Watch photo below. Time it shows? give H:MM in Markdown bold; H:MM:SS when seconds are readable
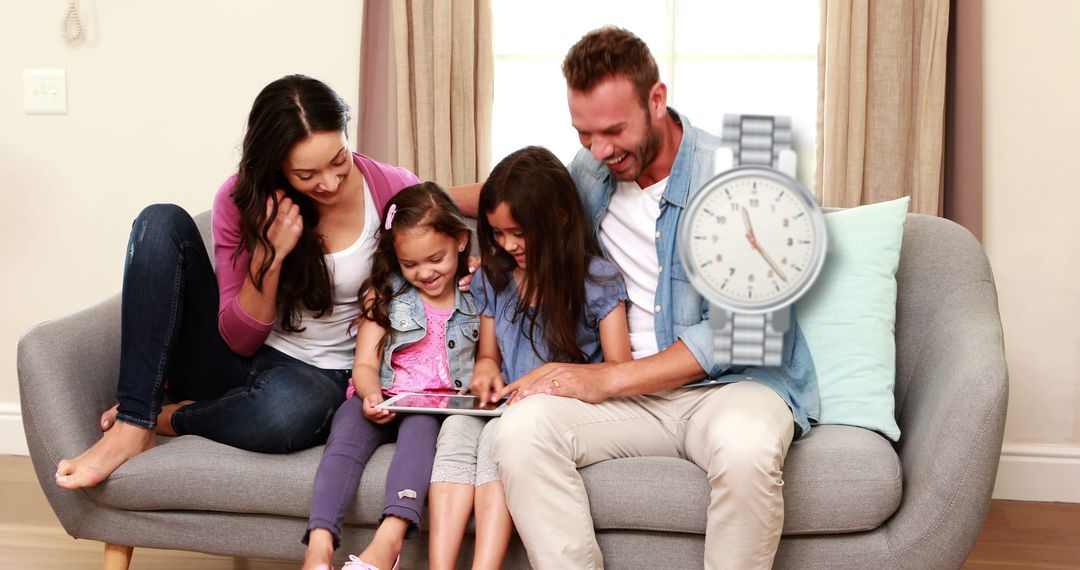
**11:23**
